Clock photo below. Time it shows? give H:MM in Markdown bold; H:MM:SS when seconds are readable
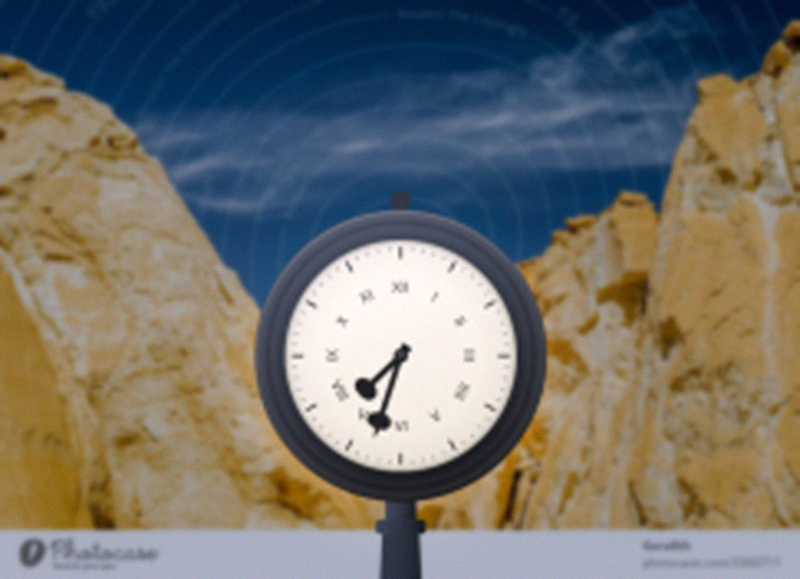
**7:33**
